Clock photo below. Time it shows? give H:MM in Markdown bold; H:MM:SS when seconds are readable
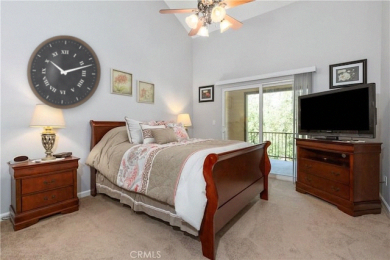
**10:12**
